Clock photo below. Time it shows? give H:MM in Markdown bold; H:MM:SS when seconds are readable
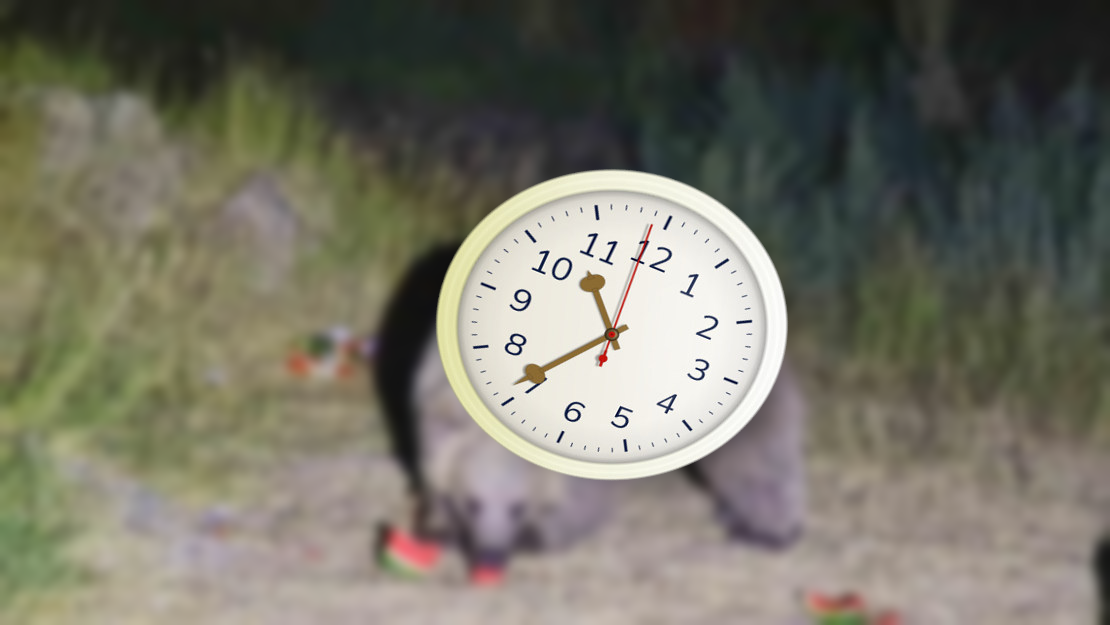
**10:35:59**
